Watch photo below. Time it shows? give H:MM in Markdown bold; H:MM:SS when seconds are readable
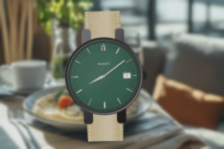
**8:09**
